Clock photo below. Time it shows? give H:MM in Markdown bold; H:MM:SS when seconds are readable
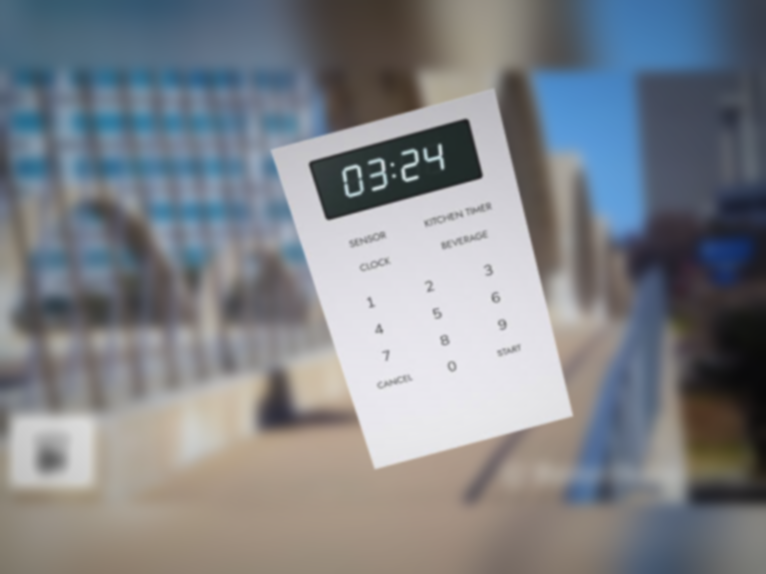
**3:24**
